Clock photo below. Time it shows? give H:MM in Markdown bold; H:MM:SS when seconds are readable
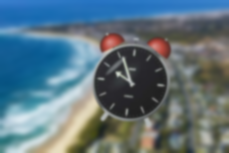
**9:56**
